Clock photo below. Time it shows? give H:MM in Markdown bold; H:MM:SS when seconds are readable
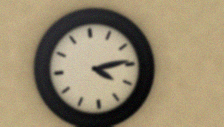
**4:14**
